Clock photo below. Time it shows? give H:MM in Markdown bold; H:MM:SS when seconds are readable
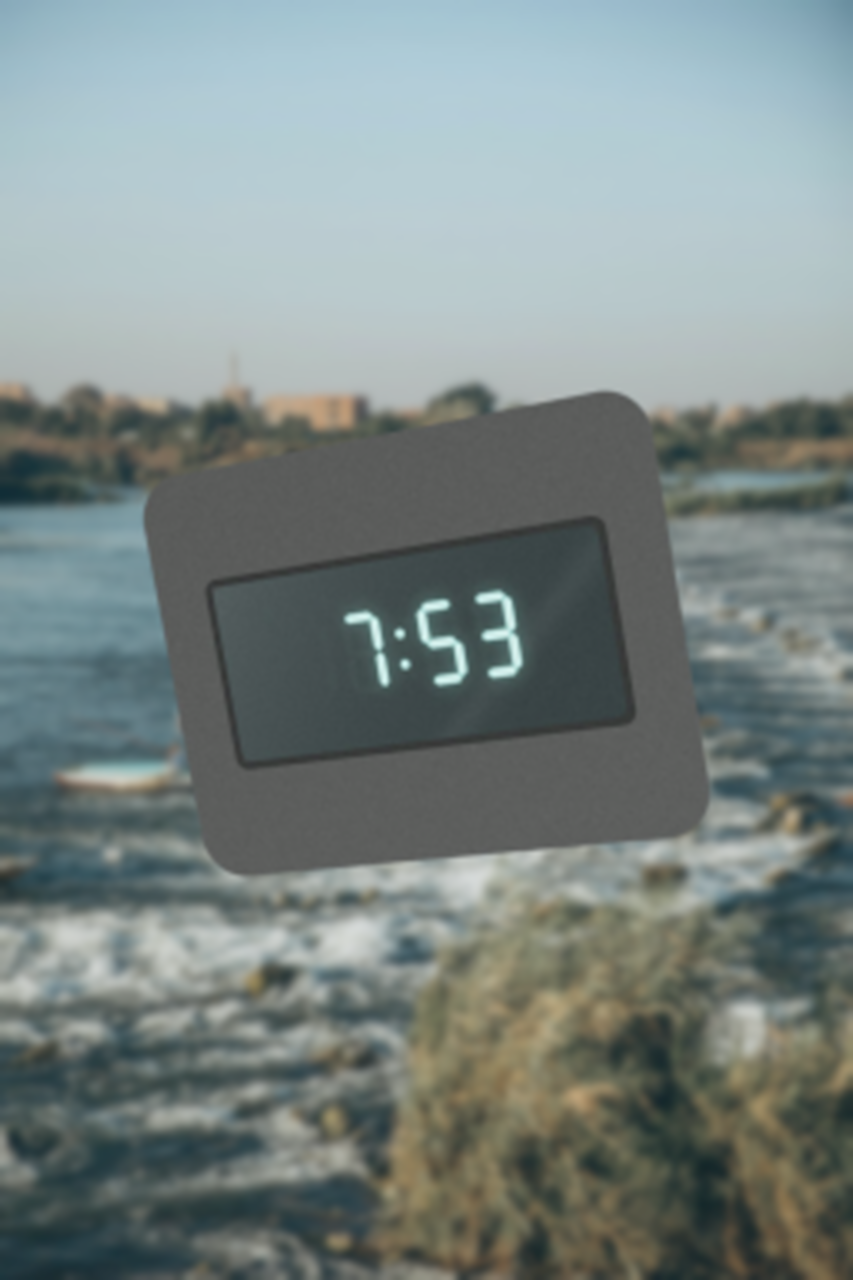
**7:53**
